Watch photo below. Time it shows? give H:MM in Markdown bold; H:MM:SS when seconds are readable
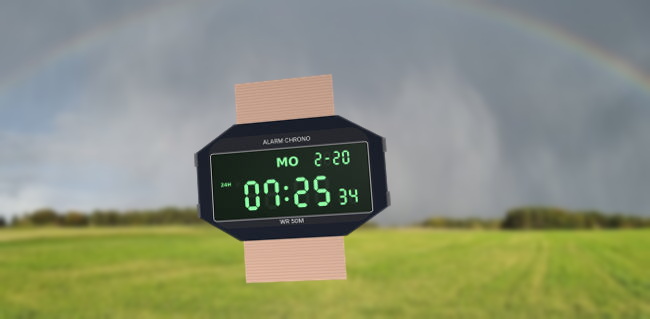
**7:25:34**
